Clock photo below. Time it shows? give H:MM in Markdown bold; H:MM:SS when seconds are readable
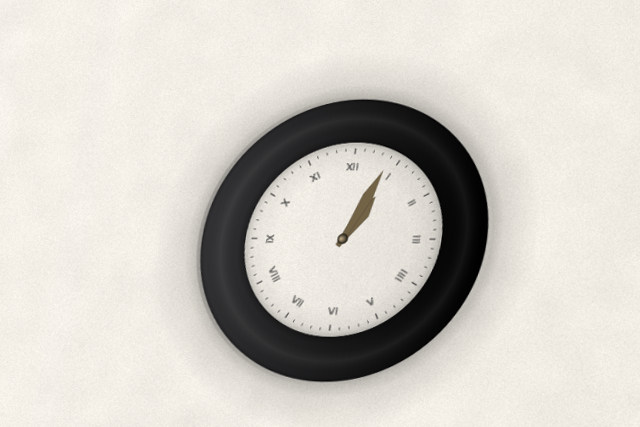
**1:04**
